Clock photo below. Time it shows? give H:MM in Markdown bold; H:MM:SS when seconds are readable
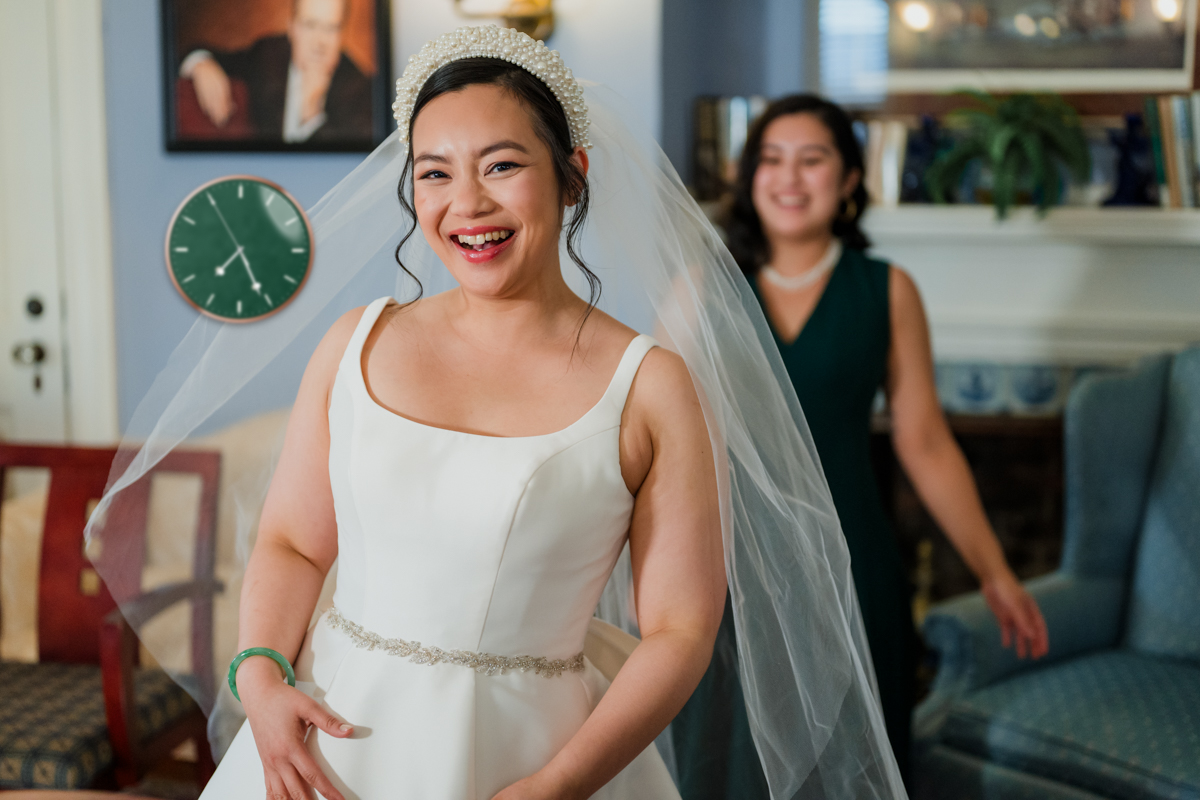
**7:25:55**
